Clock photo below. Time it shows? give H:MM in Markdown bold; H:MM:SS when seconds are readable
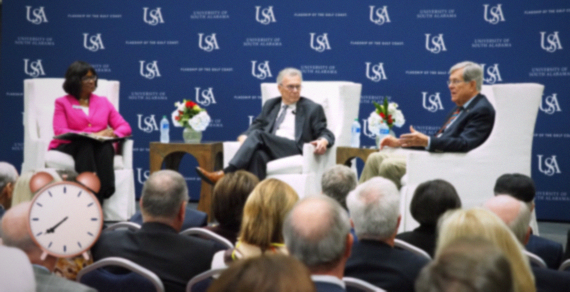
**7:39**
